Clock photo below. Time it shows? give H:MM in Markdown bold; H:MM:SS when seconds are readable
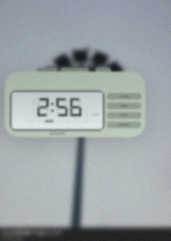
**2:56**
